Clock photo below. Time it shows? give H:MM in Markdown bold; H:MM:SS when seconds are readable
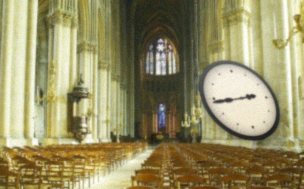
**2:44**
